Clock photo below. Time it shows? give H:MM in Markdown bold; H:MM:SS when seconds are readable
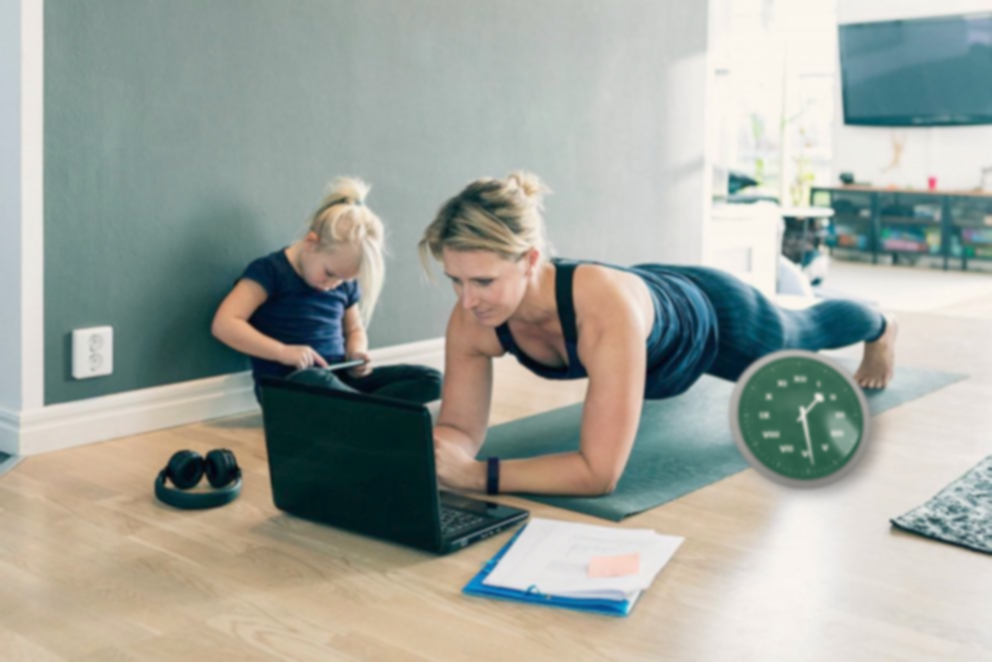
**1:29**
